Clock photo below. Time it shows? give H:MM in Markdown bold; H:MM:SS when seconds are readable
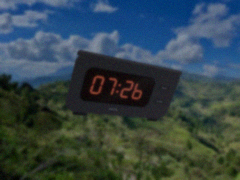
**7:26**
